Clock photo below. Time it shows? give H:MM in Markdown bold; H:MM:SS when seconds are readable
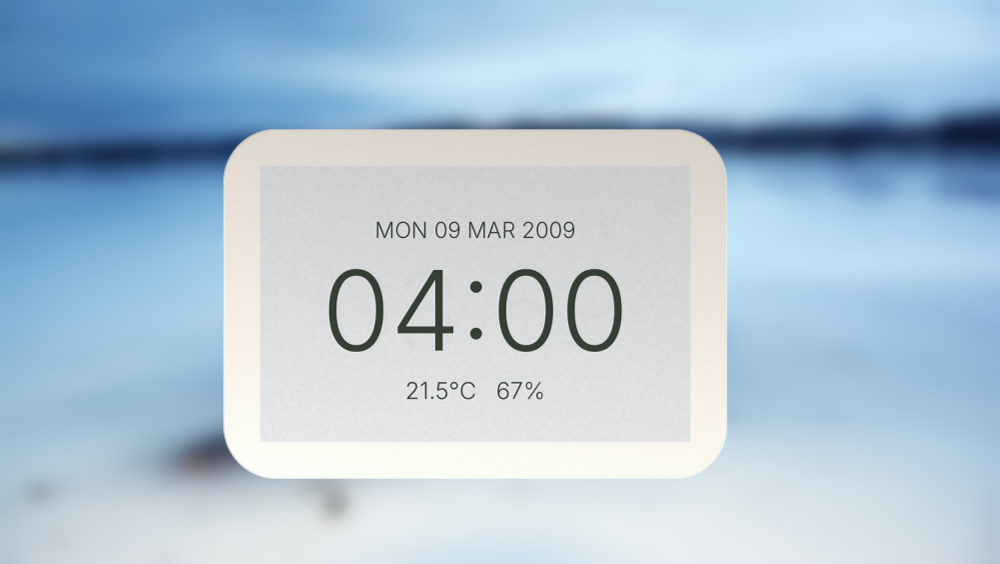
**4:00**
